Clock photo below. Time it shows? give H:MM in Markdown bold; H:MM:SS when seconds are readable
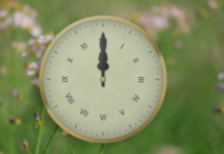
**12:00**
